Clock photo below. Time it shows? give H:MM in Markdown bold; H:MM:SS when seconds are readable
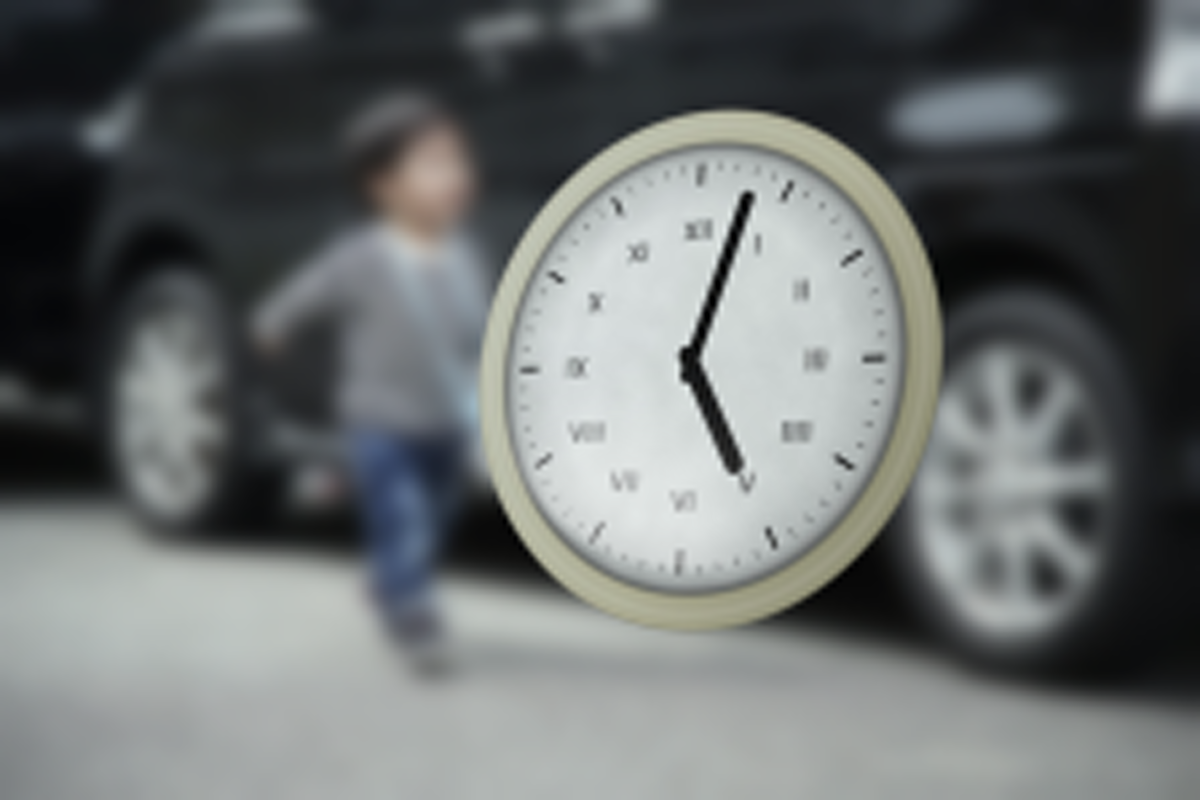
**5:03**
